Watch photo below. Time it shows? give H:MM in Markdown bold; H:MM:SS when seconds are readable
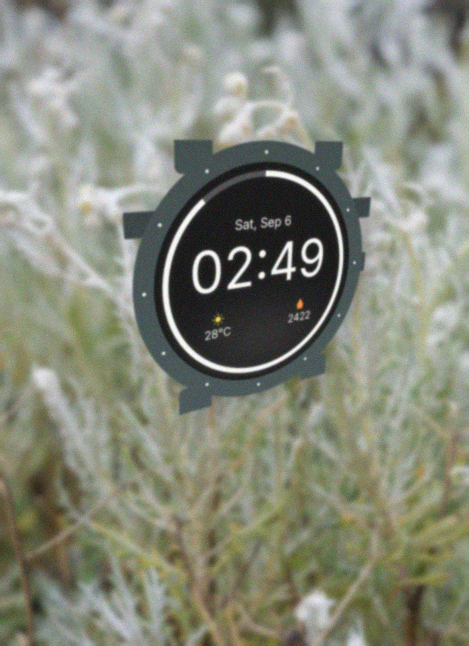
**2:49**
